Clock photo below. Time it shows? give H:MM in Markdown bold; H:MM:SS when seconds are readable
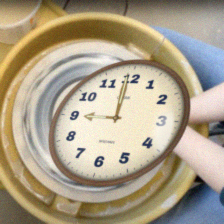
**8:59**
